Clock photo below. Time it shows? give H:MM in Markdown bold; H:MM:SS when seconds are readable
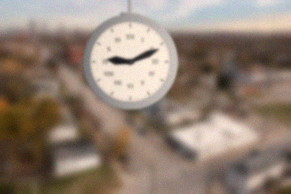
**9:11**
